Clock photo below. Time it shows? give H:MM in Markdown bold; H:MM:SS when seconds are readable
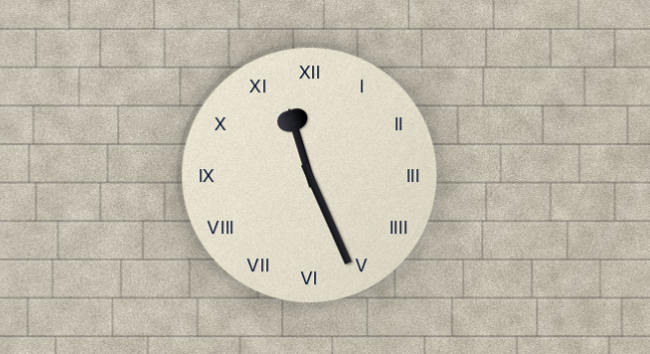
**11:26**
